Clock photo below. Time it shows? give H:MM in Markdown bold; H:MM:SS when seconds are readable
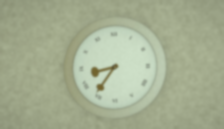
**8:36**
